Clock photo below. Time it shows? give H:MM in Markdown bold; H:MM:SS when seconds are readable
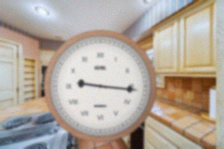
**9:16**
